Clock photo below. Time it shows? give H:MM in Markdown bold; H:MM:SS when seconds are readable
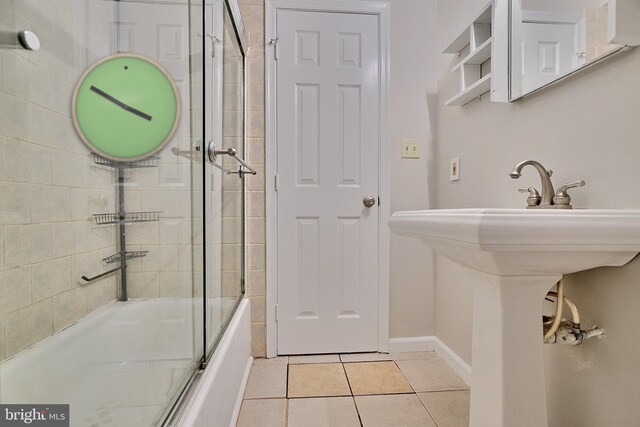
**3:50**
